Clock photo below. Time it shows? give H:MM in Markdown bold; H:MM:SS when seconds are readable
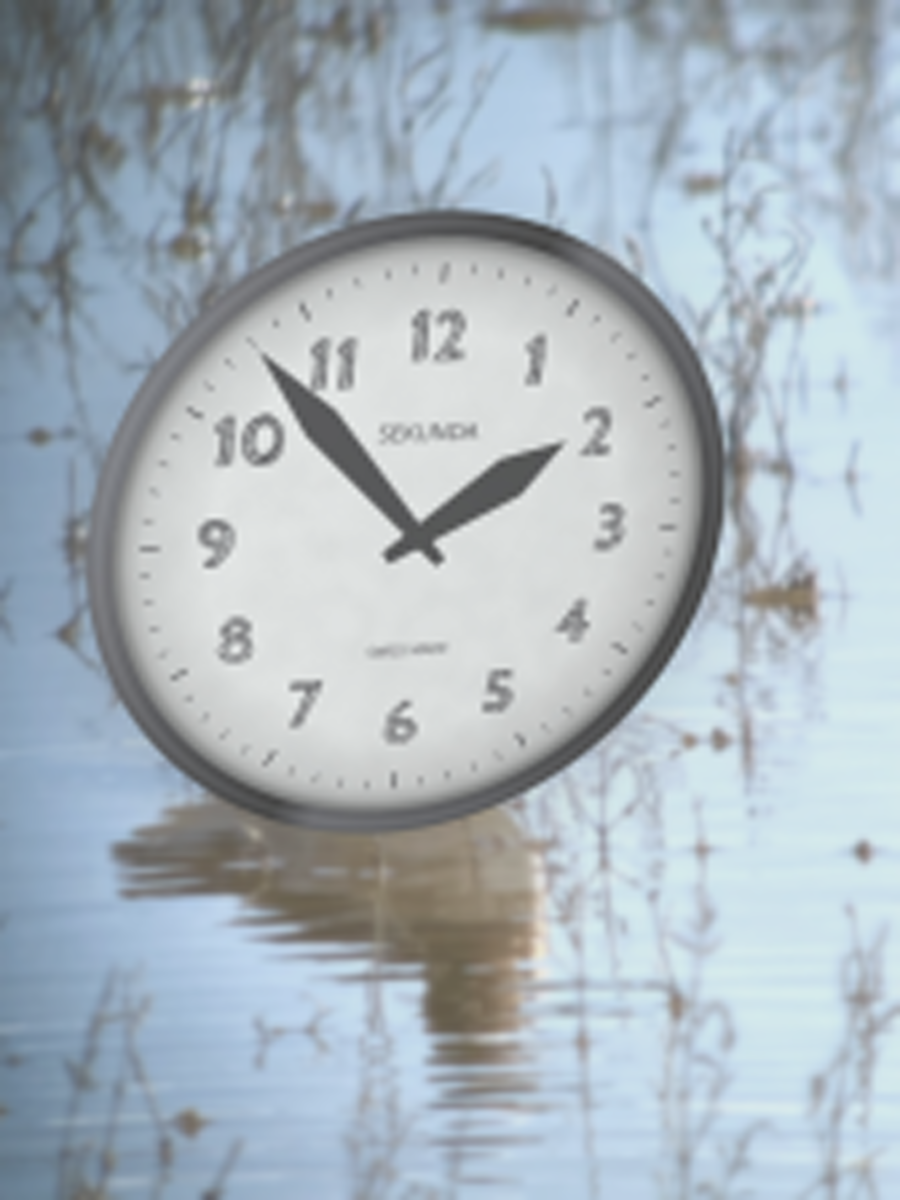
**1:53**
